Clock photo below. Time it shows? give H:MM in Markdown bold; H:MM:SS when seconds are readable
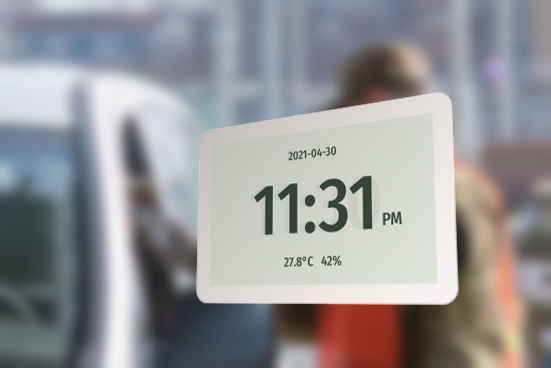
**11:31**
